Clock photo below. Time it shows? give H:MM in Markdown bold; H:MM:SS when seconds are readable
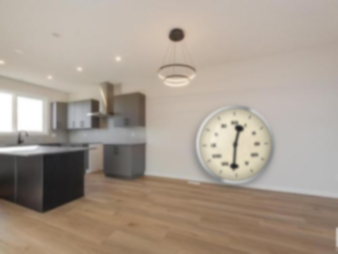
**12:31**
